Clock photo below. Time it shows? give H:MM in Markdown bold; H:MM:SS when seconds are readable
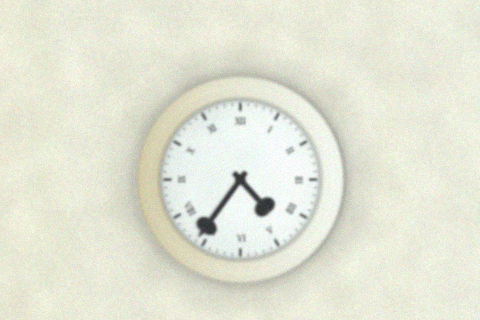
**4:36**
